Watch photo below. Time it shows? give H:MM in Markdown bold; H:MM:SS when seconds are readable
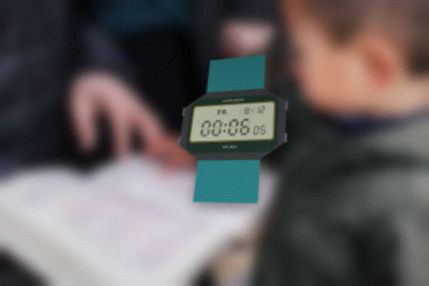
**0:06**
